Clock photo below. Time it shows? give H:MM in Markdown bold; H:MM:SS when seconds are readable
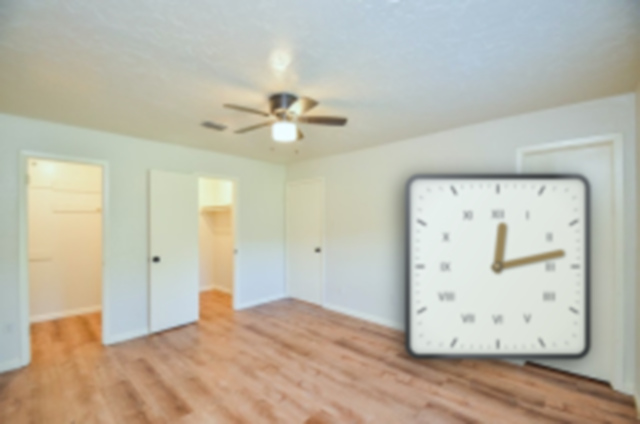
**12:13**
